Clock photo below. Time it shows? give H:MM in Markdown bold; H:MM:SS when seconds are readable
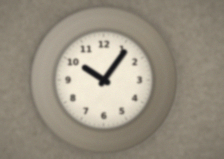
**10:06**
